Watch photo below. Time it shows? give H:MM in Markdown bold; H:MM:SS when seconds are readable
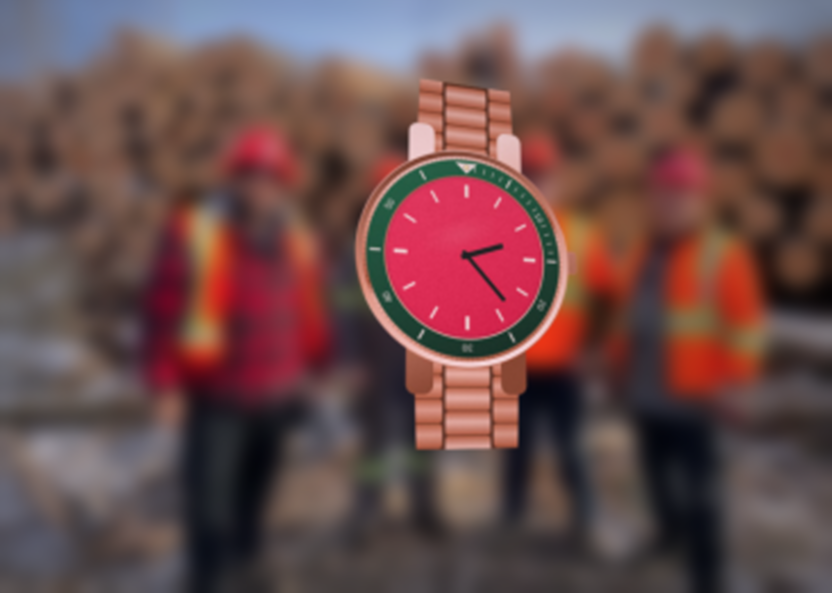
**2:23**
